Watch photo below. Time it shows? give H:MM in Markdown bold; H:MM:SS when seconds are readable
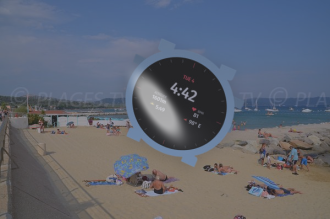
**4:42**
